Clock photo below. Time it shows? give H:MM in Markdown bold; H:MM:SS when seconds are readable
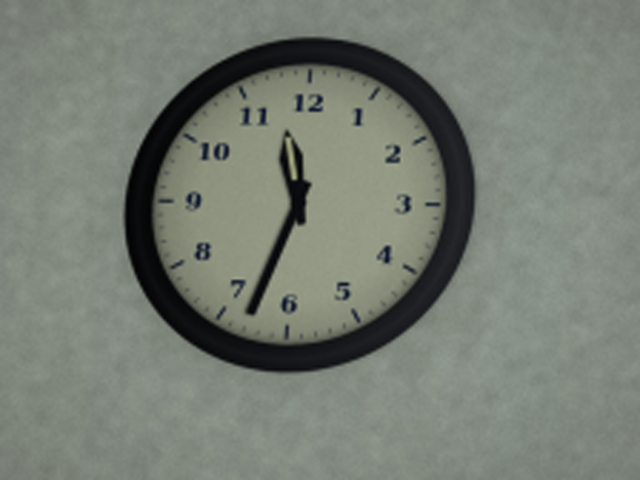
**11:33**
